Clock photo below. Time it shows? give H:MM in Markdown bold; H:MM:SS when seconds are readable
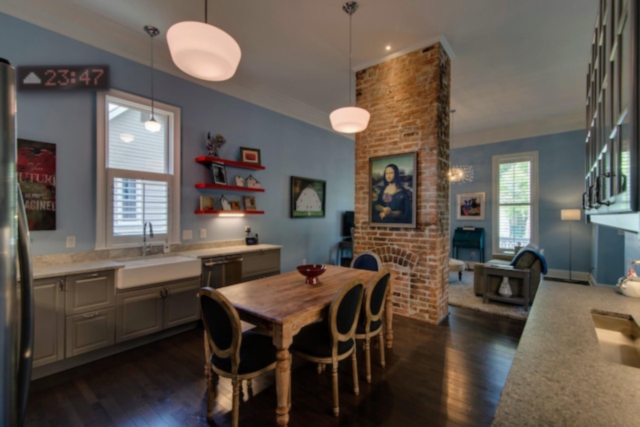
**23:47**
